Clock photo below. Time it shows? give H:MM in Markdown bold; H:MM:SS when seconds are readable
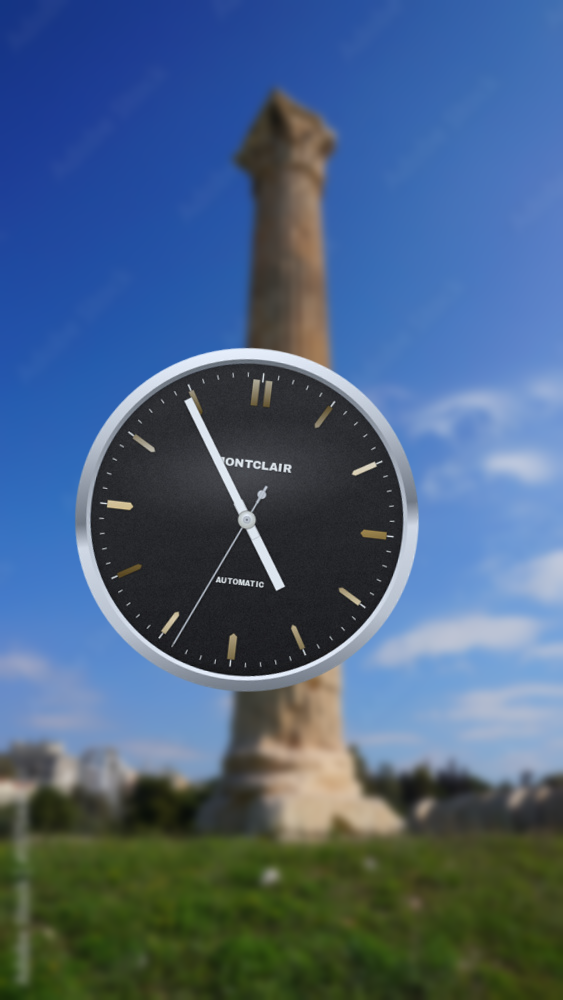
**4:54:34**
